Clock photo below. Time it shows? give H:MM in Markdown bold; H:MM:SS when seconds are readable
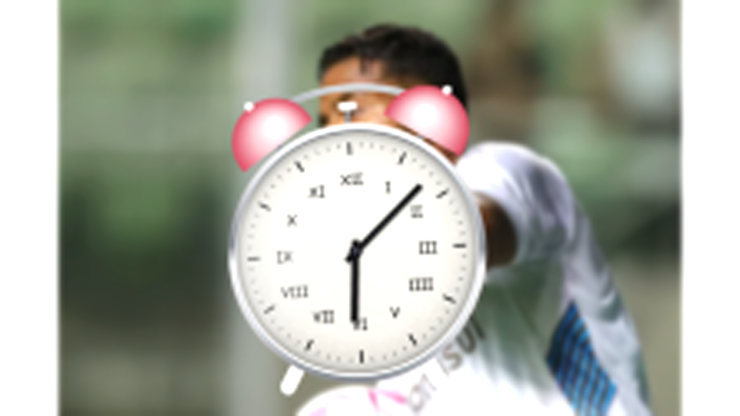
**6:08**
